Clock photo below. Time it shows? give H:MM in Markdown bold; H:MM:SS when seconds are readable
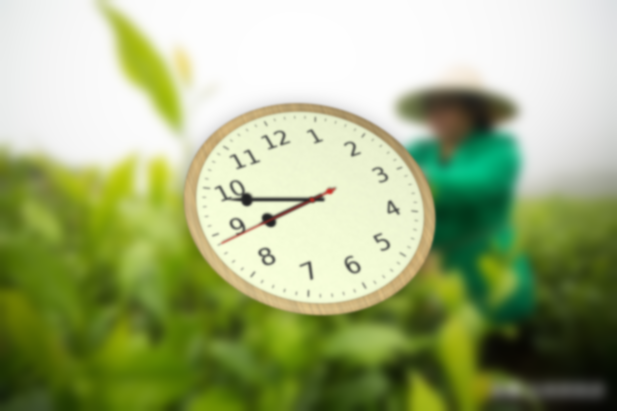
**8:48:44**
